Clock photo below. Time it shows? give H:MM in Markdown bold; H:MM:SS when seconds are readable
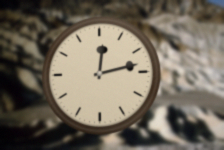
**12:13**
